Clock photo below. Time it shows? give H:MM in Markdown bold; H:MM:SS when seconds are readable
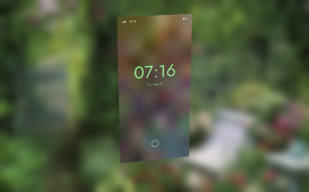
**7:16**
